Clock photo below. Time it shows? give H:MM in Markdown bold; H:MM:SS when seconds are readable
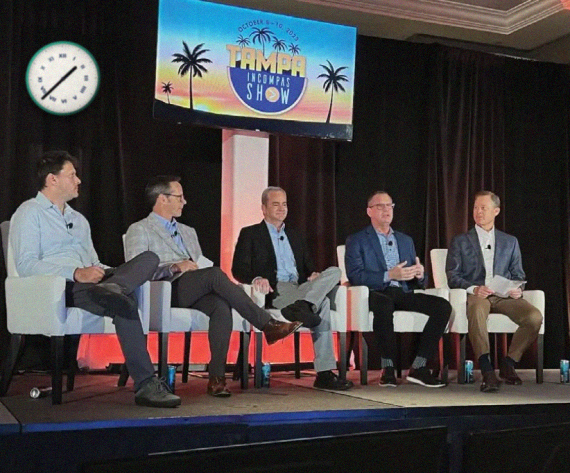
**1:38**
